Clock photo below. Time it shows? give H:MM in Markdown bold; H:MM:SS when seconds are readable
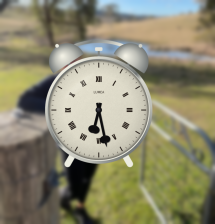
**6:28**
